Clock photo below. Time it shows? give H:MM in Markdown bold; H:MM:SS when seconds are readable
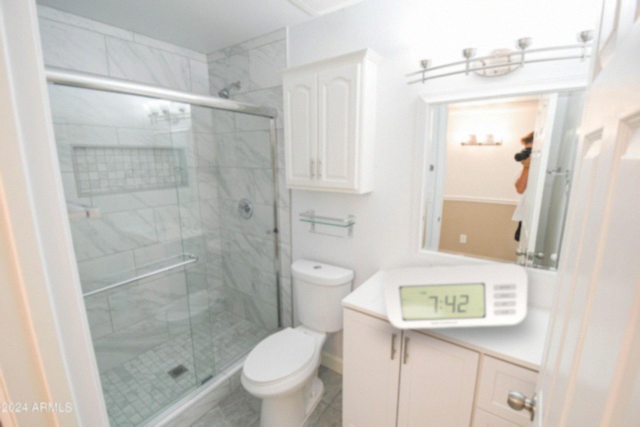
**7:42**
